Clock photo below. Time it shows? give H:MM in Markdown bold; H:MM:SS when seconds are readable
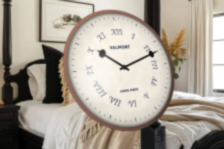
**10:12**
